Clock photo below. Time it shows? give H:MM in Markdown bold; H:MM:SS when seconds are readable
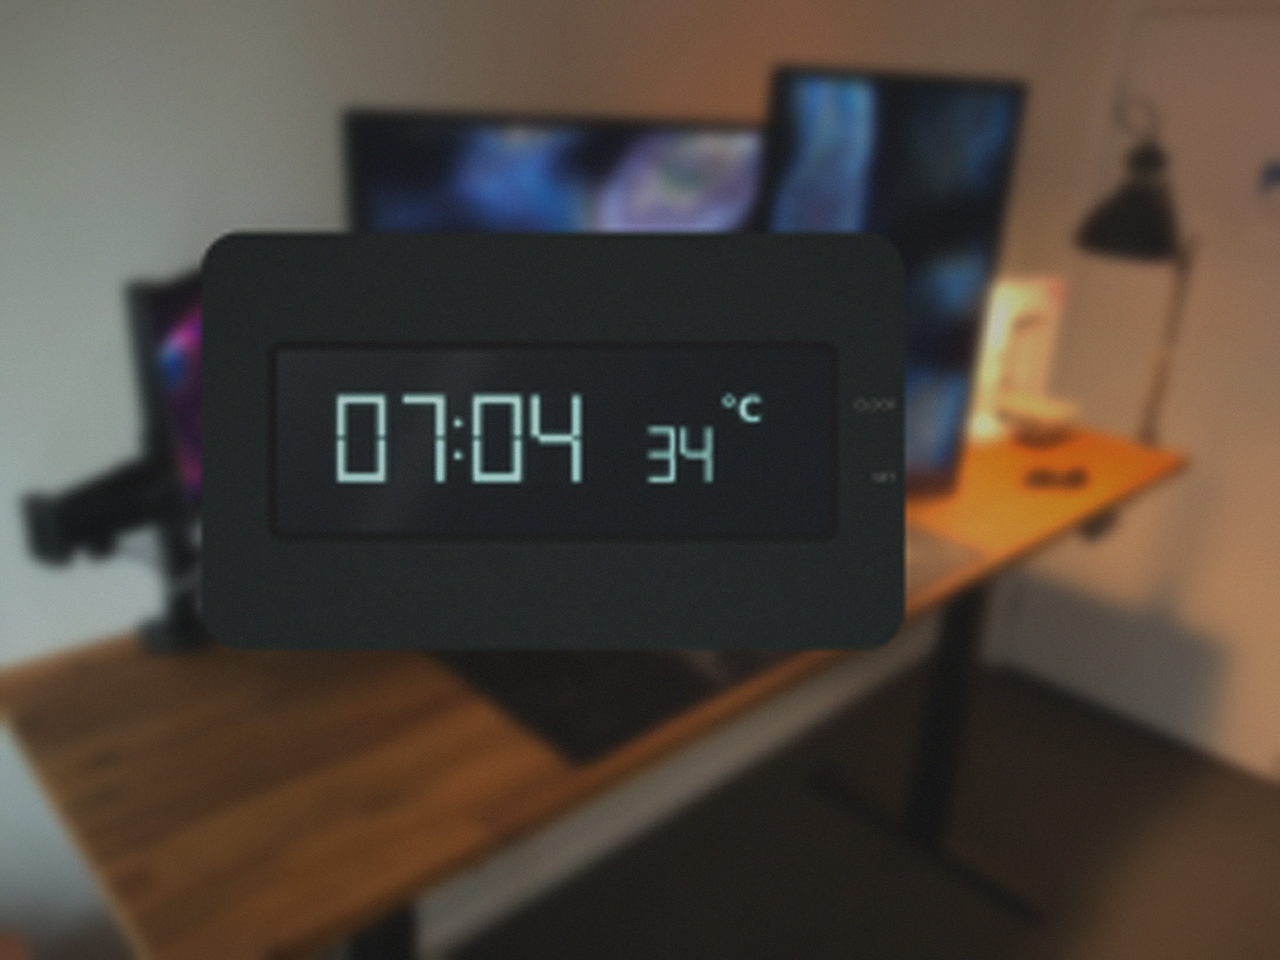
**7:04**
